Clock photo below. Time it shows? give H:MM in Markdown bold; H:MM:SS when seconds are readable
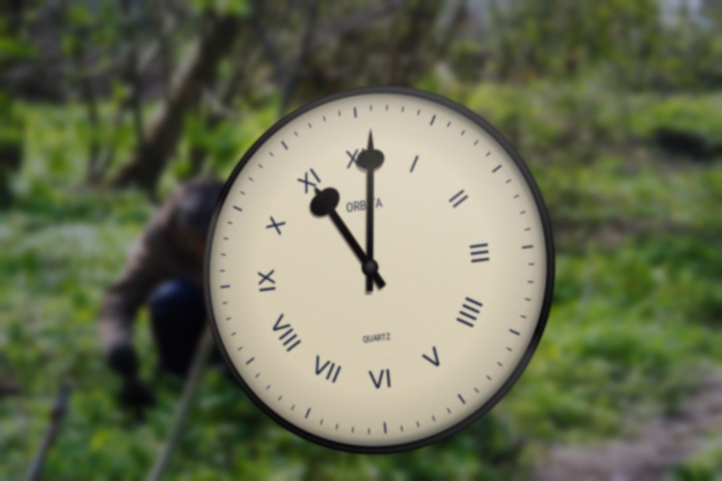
**11:01**
